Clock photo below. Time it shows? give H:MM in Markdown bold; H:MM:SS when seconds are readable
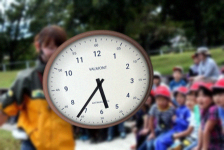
**5:36**
